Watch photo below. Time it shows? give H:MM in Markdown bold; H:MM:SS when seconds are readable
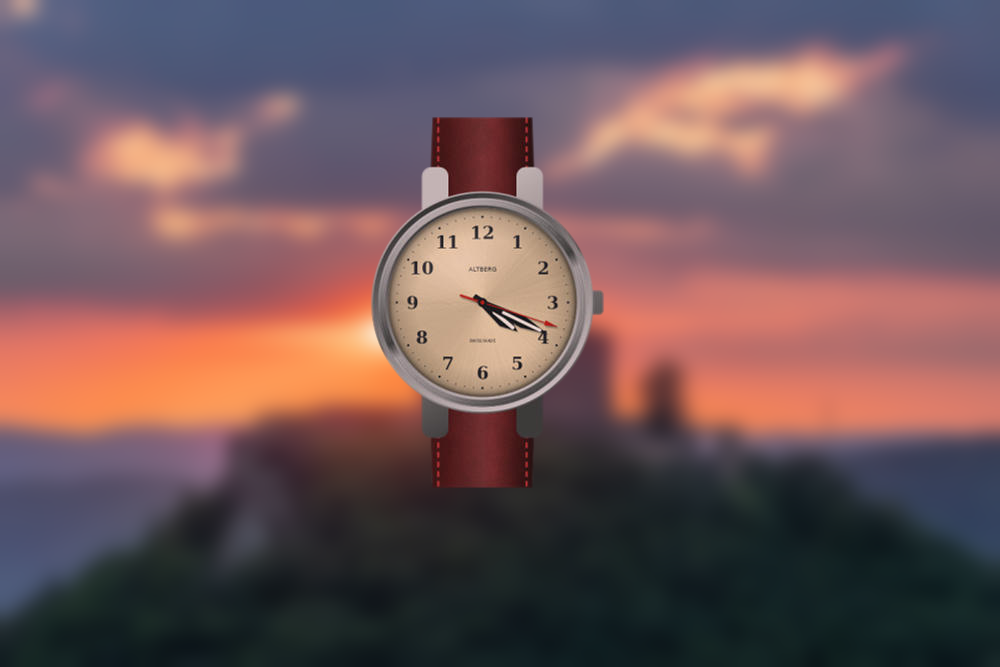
**4:19:18**
